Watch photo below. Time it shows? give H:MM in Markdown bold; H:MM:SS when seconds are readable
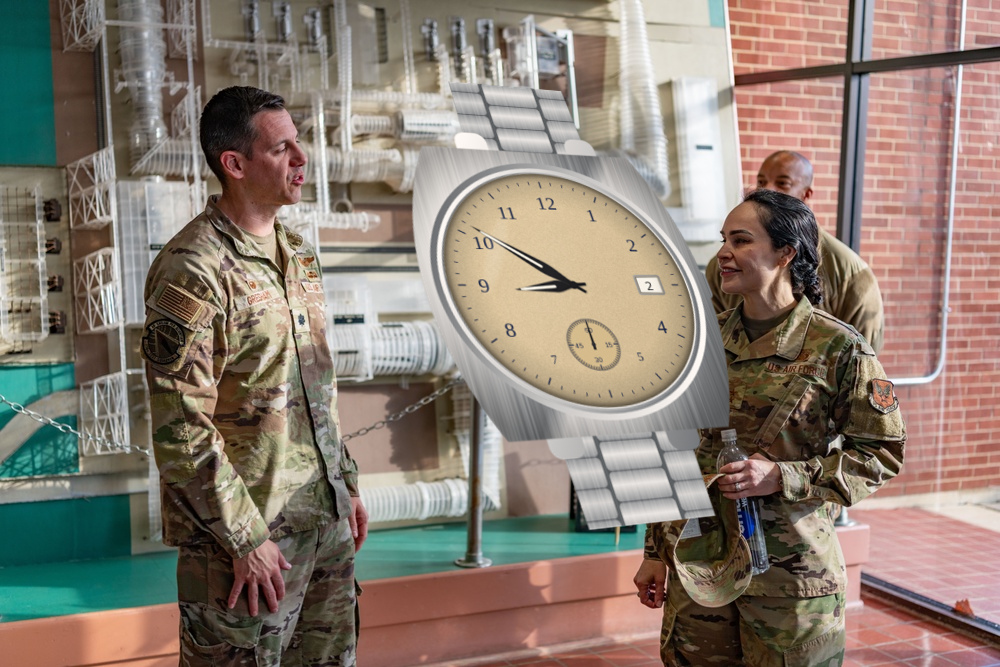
**8:51**
